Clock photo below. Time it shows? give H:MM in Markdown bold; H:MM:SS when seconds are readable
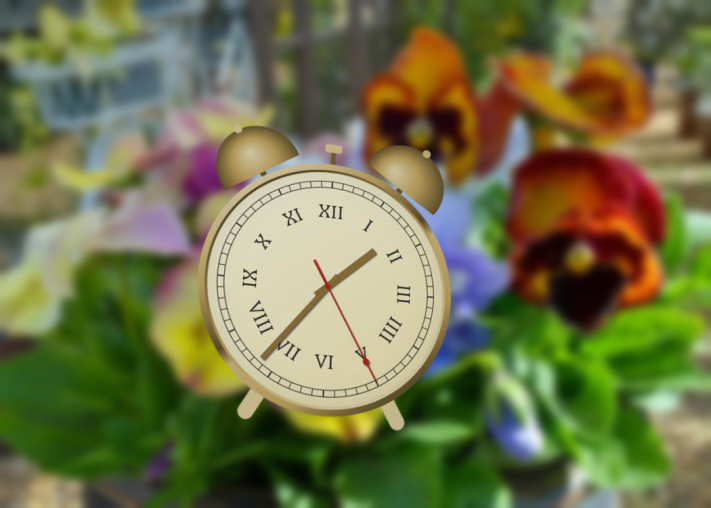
**1:36:25**
